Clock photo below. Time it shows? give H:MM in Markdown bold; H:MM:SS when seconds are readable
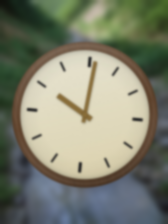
**10:01**
